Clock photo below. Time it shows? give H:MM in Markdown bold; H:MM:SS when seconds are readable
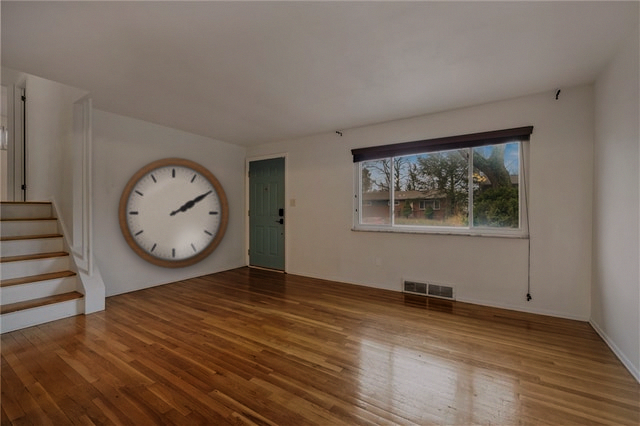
**2:10**
